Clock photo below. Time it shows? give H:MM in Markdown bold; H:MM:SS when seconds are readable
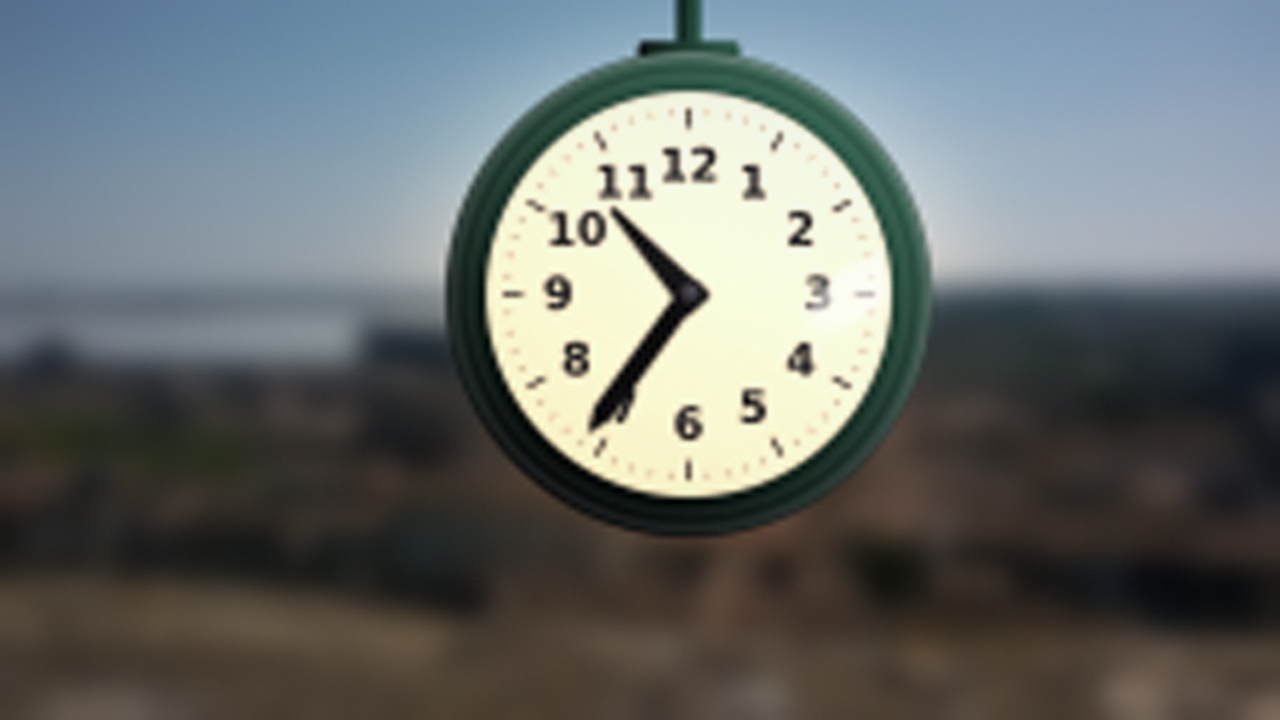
**10:36**
